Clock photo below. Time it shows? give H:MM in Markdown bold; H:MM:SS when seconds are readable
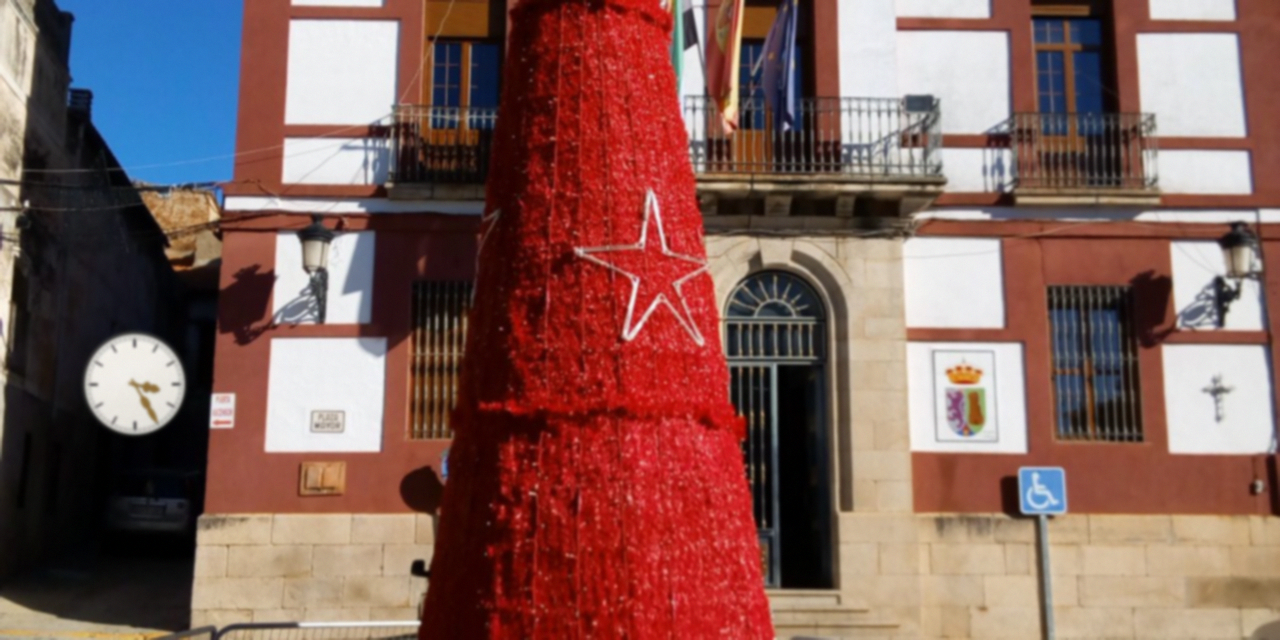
**3:25**
